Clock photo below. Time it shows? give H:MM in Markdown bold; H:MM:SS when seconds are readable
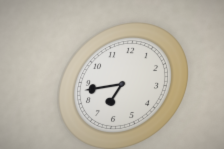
**6:43**
